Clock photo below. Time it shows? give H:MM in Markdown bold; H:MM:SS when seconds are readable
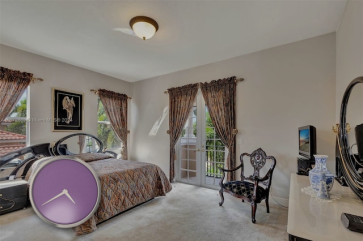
**4:40**
